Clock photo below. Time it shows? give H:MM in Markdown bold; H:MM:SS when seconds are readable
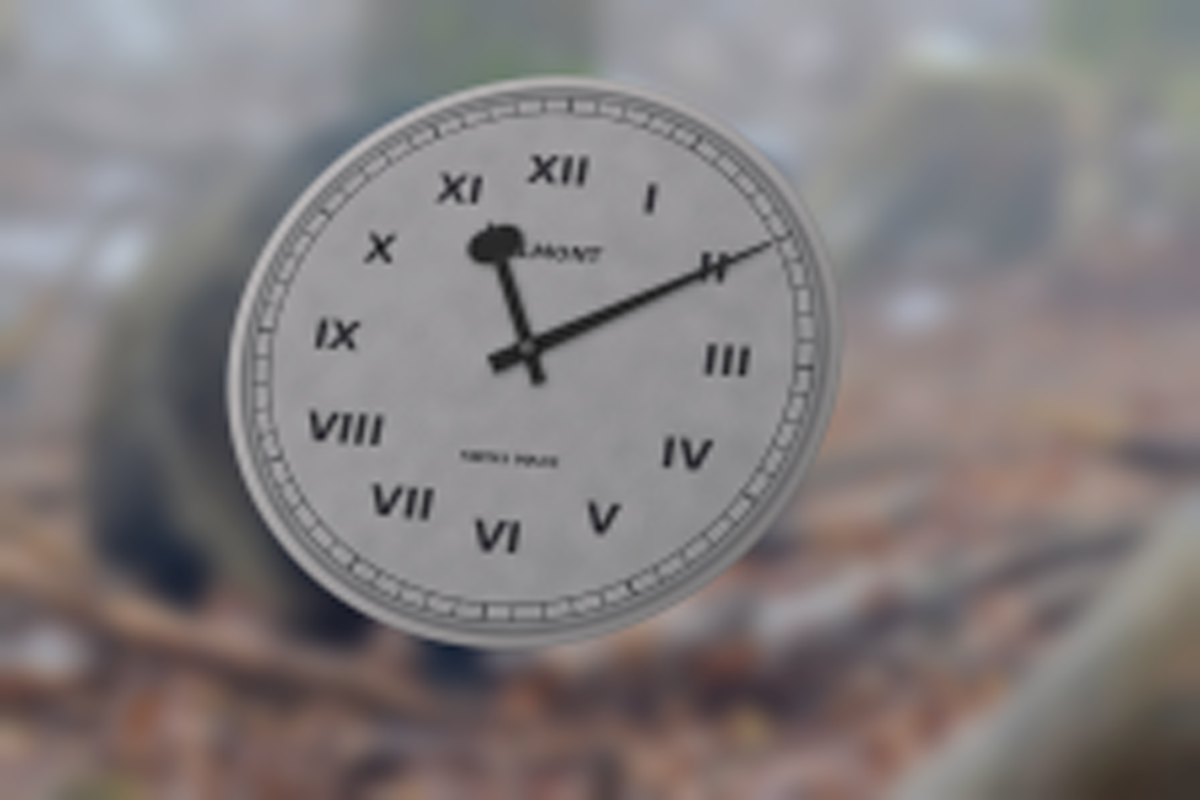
**11:10**
